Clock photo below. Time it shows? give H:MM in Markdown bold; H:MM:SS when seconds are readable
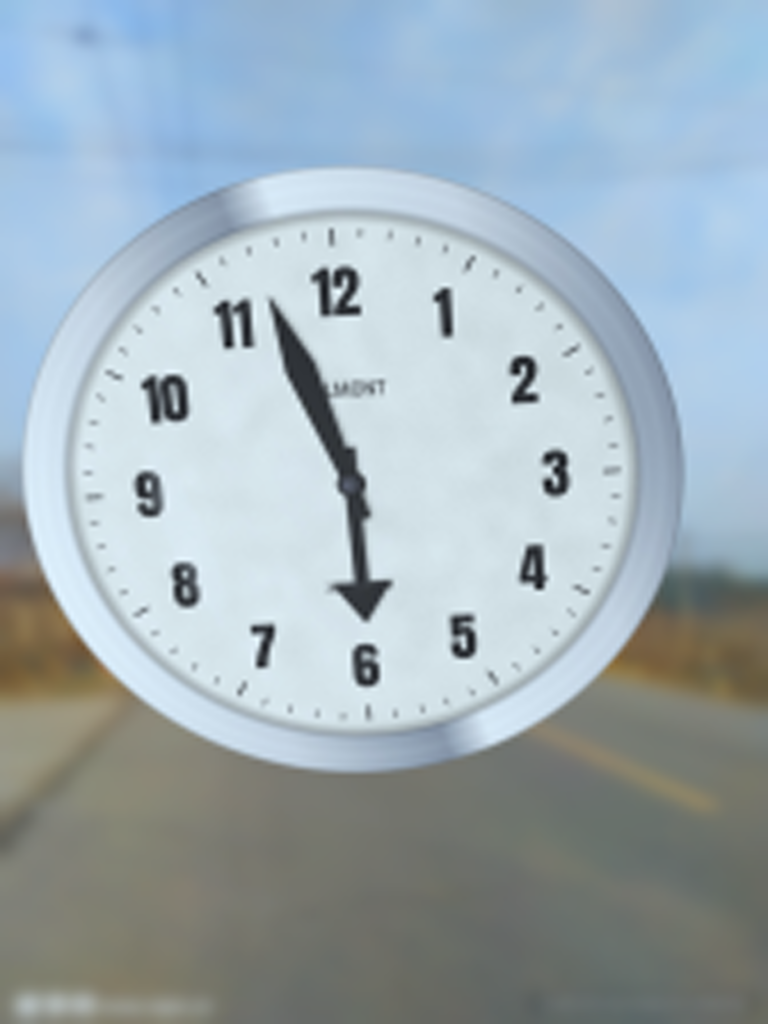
**5:57**
